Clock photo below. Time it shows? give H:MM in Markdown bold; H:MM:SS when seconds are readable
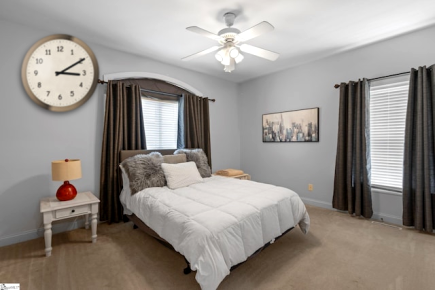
**3:10**
